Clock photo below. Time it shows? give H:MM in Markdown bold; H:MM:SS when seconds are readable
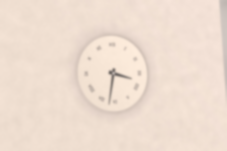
**3:32**
